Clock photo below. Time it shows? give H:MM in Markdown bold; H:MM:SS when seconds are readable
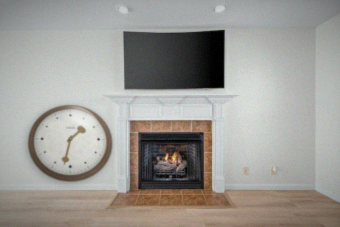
**1:32**
